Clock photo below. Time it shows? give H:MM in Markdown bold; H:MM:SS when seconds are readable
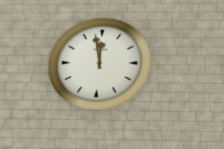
**11:58**
